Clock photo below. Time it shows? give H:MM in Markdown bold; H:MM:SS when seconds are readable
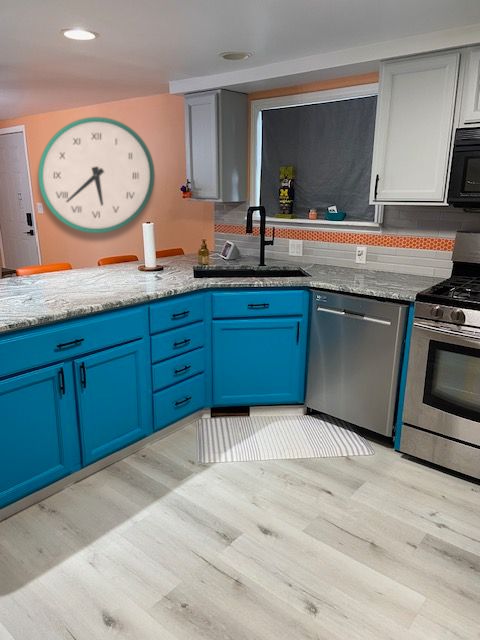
**5:38**
